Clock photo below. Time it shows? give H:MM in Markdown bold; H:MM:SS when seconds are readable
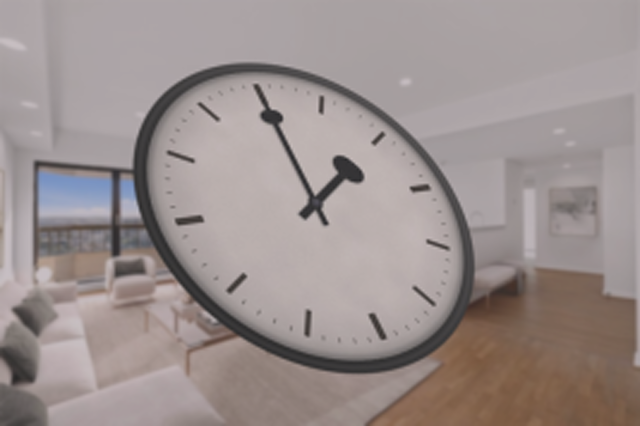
**2:00**
